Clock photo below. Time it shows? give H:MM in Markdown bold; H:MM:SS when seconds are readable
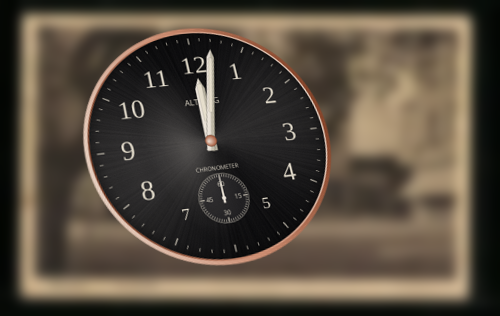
**12:02**
